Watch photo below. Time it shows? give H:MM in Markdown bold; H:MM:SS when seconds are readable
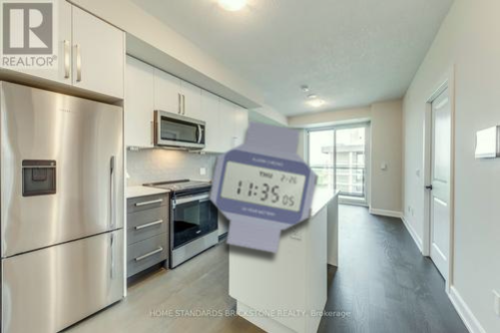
**11:35**
